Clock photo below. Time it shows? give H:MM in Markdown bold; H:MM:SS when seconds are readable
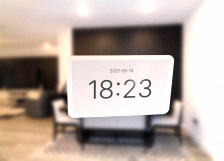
**18:23**
